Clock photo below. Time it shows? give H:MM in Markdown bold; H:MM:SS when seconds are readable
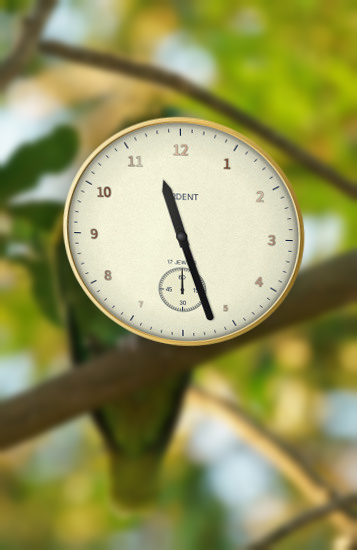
**11:27**
